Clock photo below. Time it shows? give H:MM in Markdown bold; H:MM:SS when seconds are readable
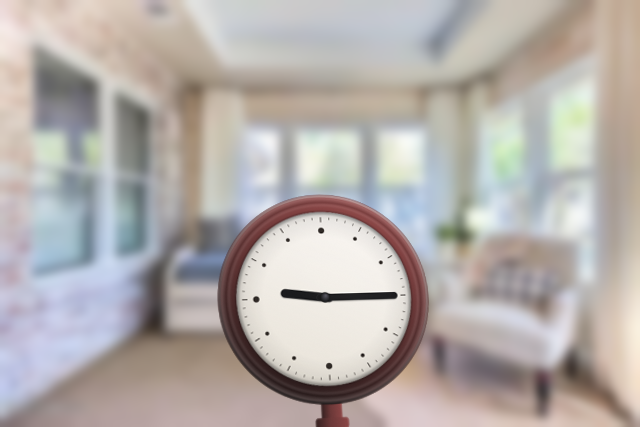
**9:15**
